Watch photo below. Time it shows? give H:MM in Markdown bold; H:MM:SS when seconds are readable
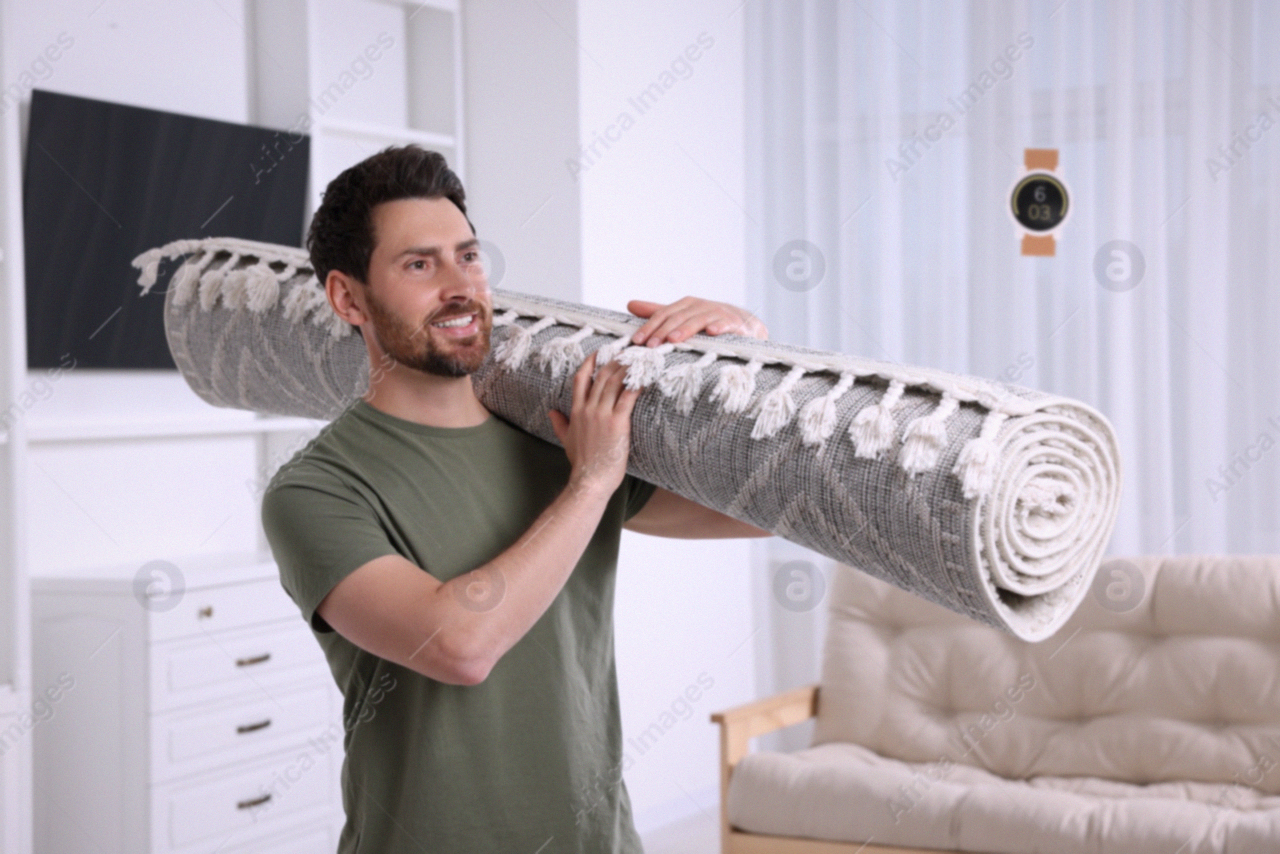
**6:03**
